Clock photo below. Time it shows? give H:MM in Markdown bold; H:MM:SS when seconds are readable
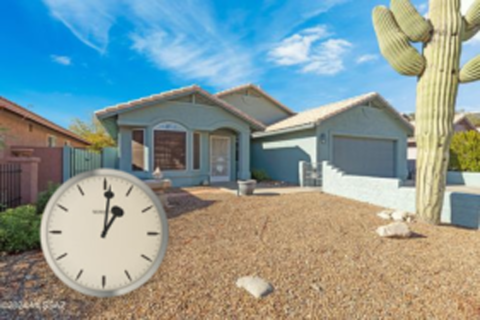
**1:01**
